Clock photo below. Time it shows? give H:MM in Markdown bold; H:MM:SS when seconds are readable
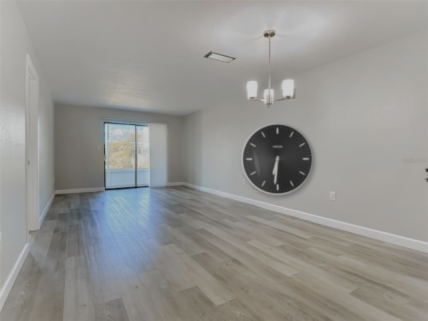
**6:31**
